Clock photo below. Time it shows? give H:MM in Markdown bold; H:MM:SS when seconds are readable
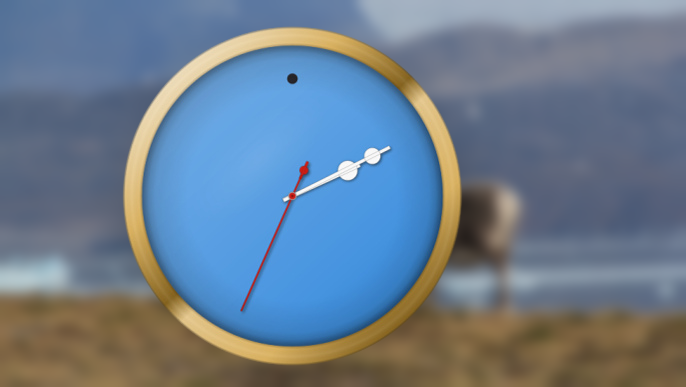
**2:10:34**
